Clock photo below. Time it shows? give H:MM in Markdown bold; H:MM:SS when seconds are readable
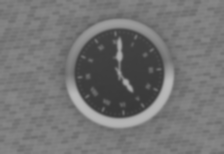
**5:01**
